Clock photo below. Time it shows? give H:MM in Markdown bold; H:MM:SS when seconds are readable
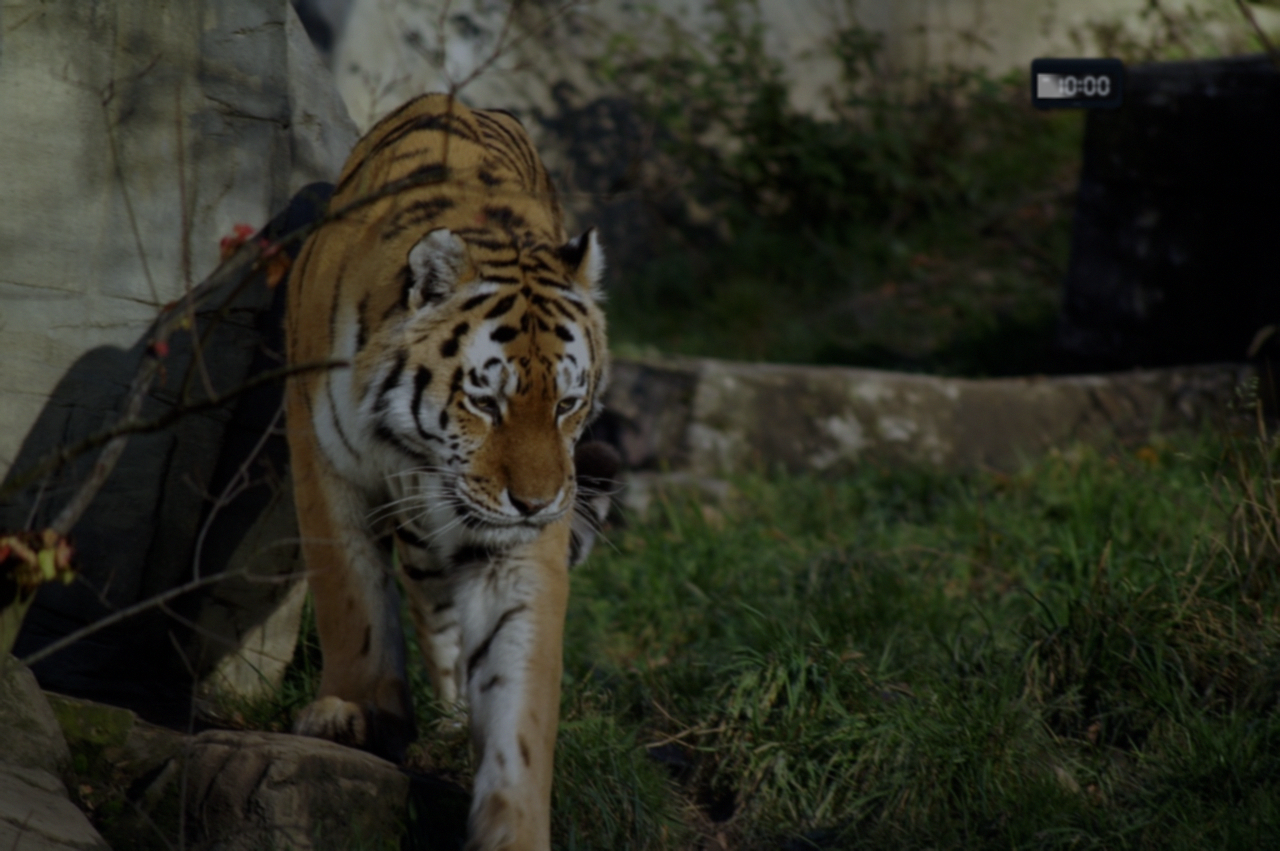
**10:00**
